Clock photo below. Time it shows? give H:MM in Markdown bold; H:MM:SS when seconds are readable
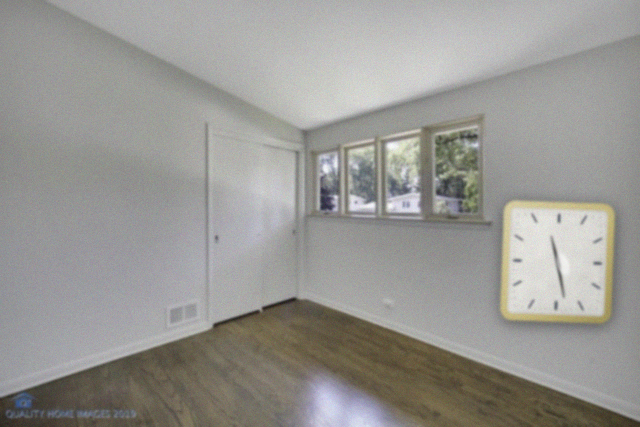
**11:28**
